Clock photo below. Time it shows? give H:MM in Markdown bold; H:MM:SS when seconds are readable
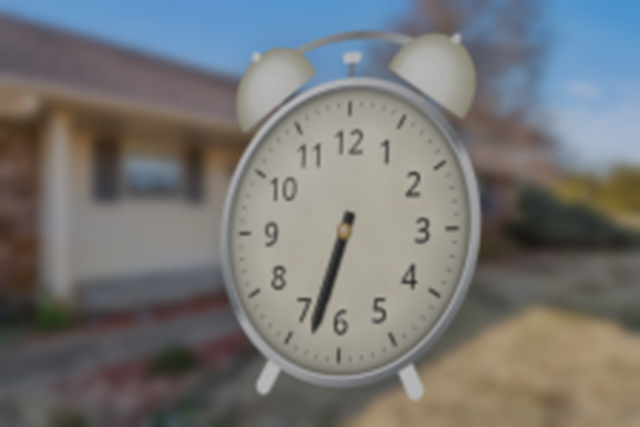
**6:33**
